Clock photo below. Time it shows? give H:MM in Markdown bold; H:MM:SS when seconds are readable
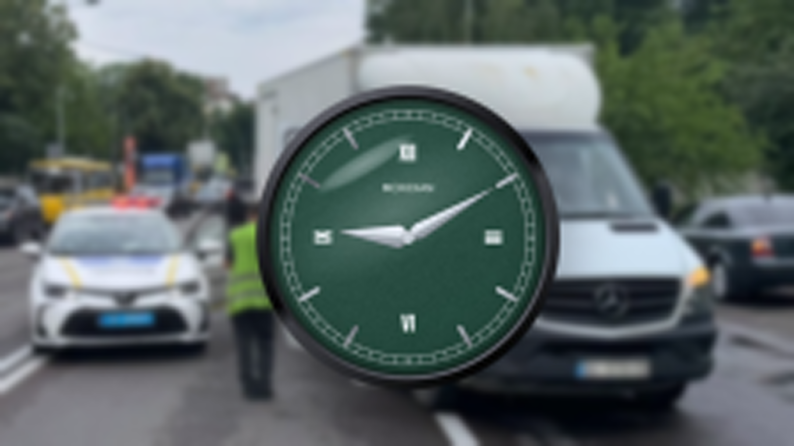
**9:10**
